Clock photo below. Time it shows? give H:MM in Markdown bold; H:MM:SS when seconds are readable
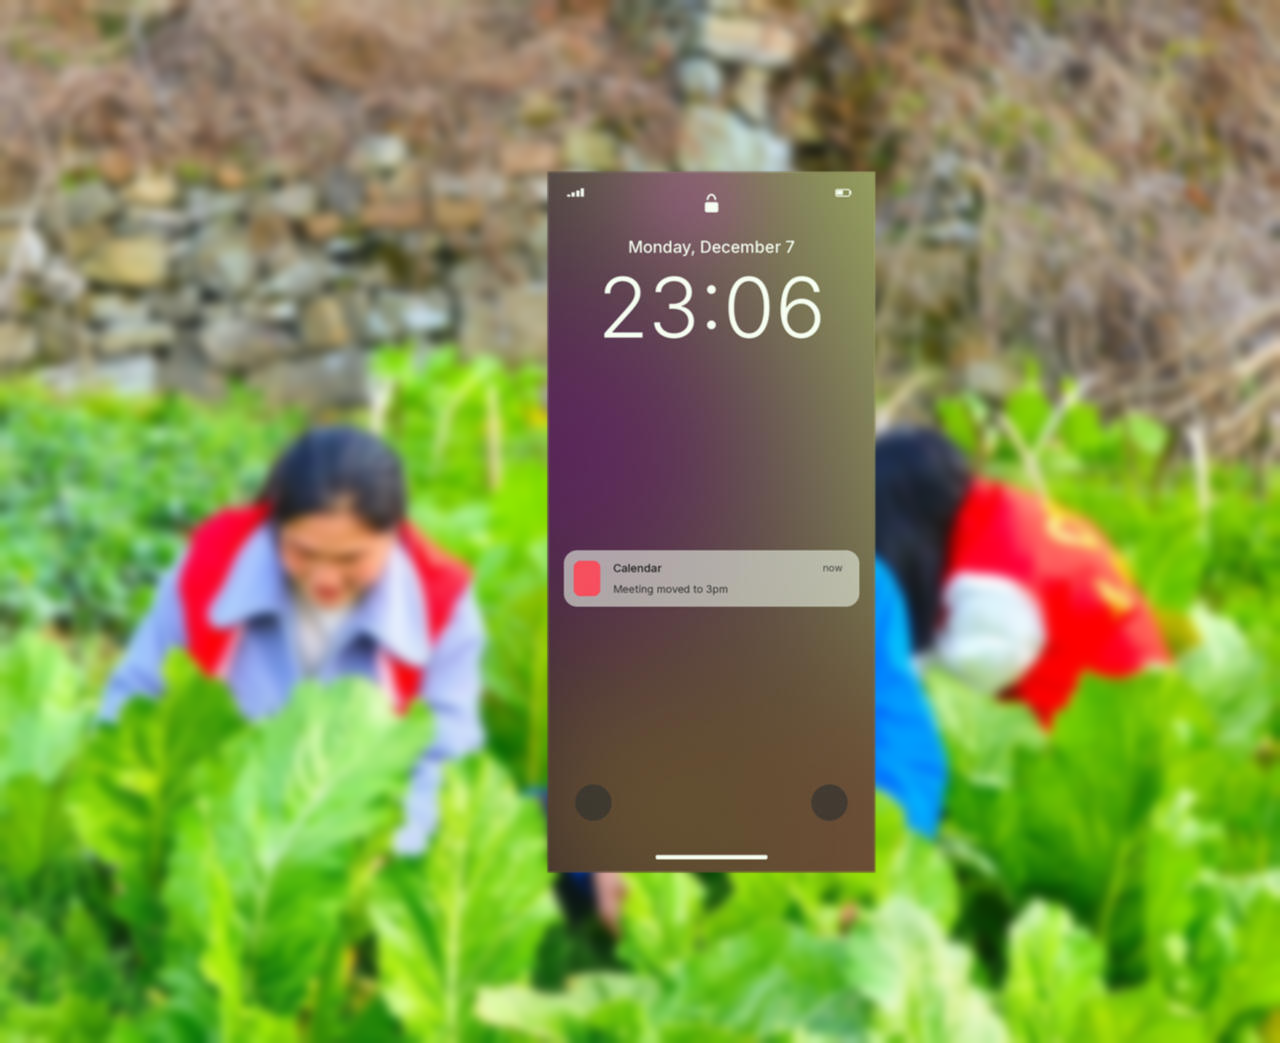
**23:06**
